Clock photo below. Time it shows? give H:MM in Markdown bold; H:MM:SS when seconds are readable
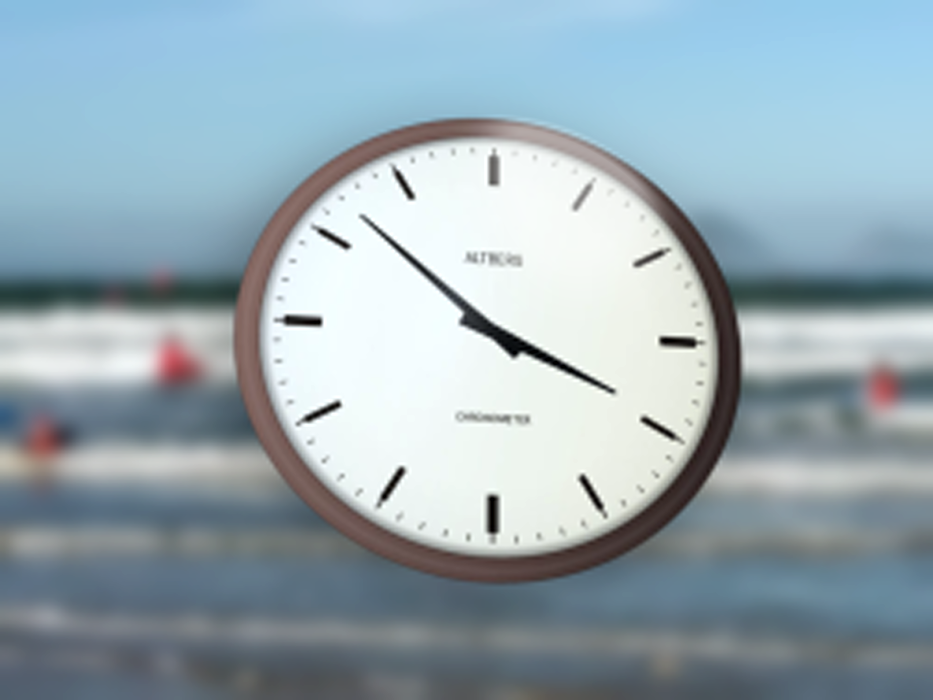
**3:52**
